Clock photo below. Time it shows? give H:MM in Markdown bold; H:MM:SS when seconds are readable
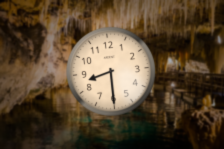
**8:30**
